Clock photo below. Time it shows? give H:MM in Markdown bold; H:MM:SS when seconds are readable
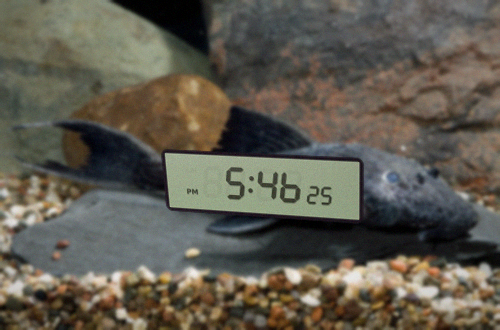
**5:46:25**
